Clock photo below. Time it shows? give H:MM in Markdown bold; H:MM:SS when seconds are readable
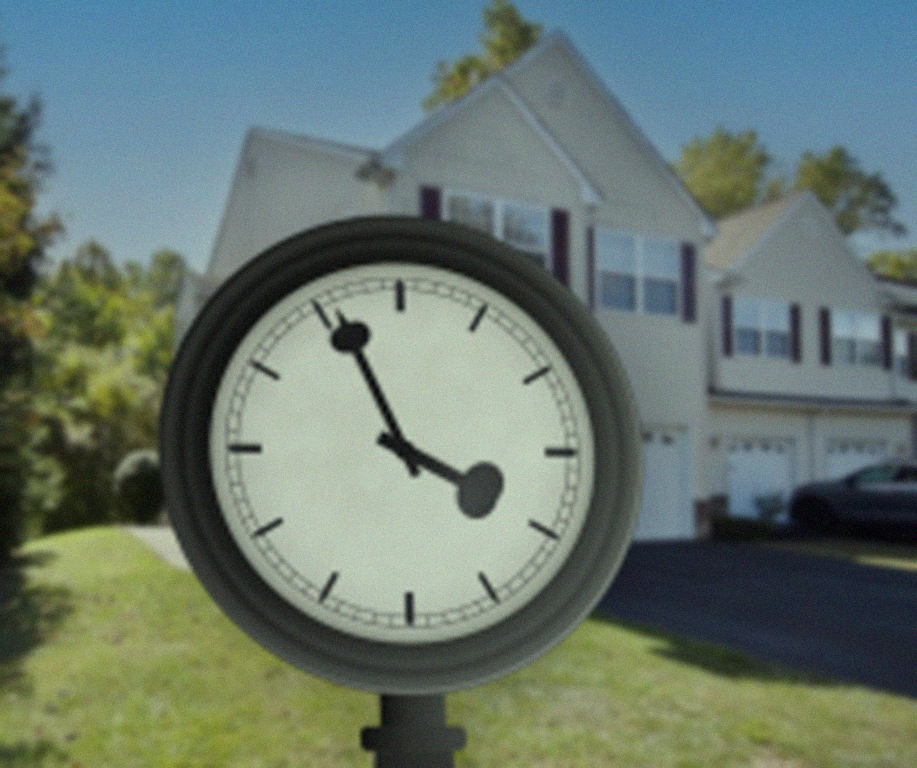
**3:56**
